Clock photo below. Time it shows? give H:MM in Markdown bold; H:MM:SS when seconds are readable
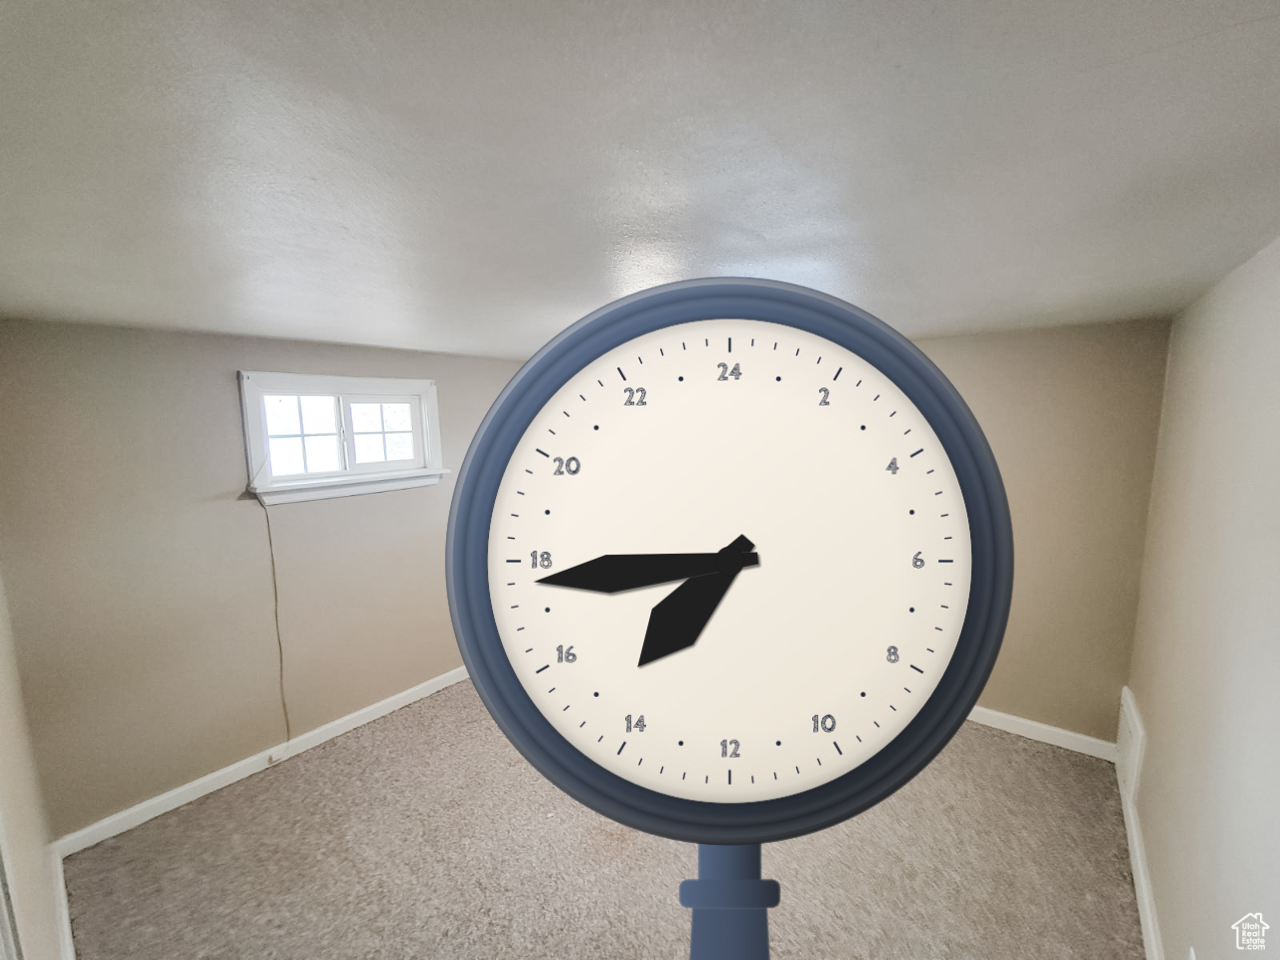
**14:44**
